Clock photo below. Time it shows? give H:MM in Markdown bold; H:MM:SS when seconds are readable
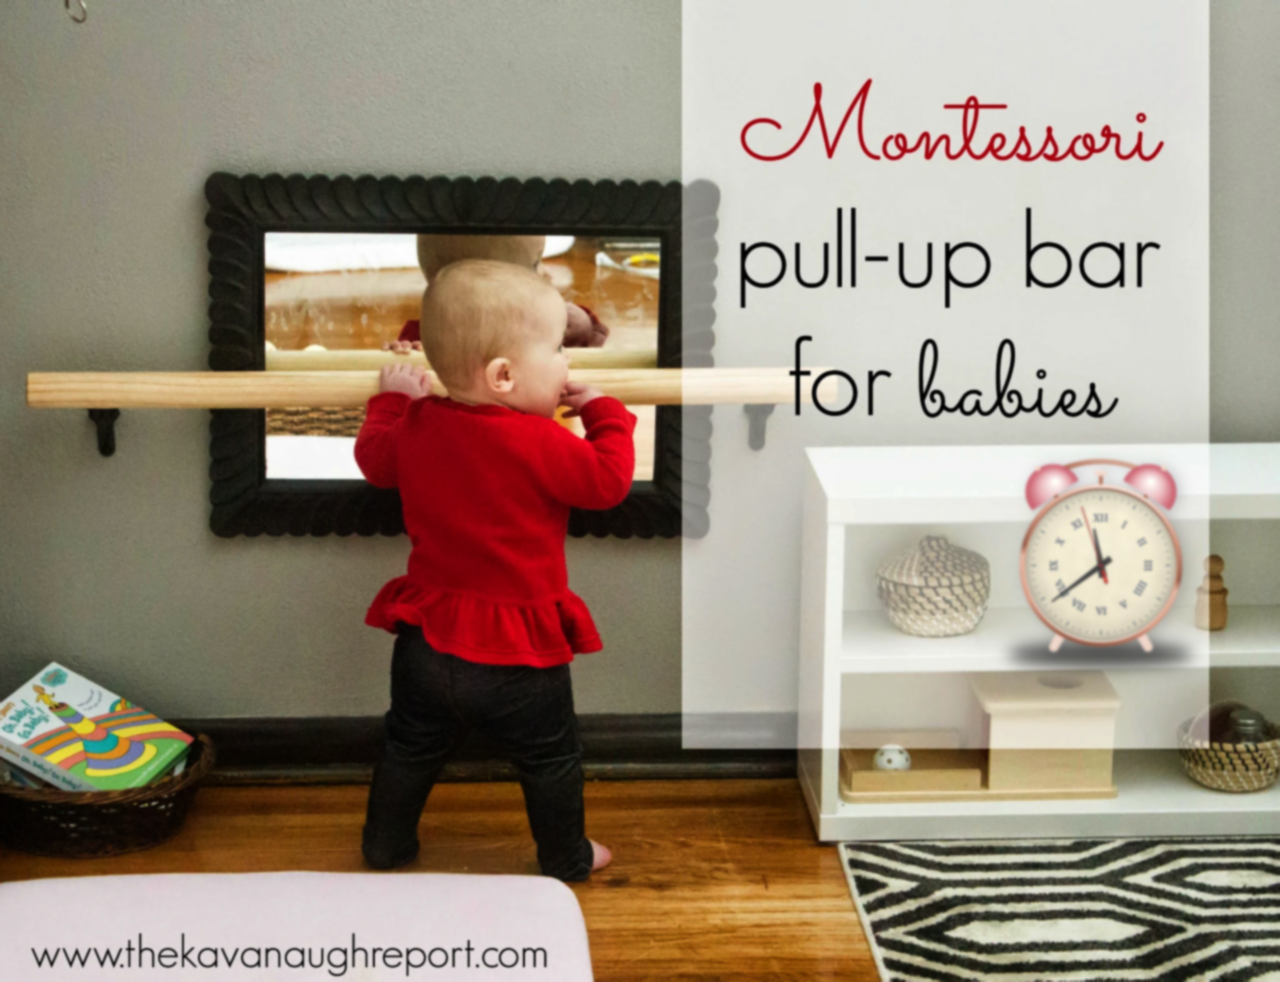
**11:38:57**
